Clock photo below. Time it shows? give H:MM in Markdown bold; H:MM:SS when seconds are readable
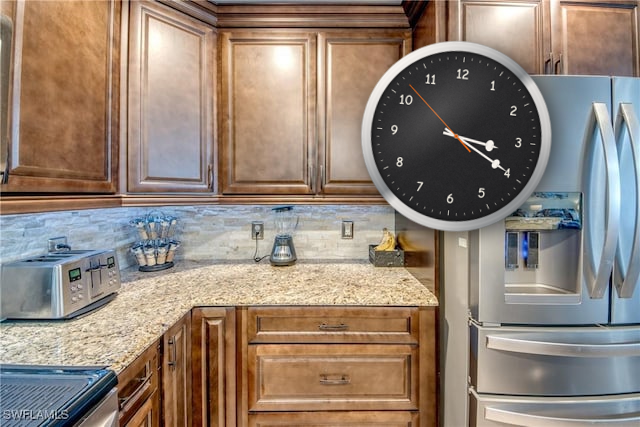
**3:19:52**
